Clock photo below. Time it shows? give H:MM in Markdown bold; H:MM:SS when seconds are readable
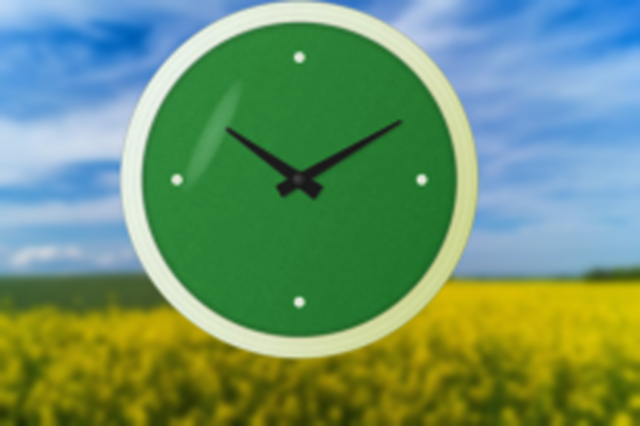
**10:10**
